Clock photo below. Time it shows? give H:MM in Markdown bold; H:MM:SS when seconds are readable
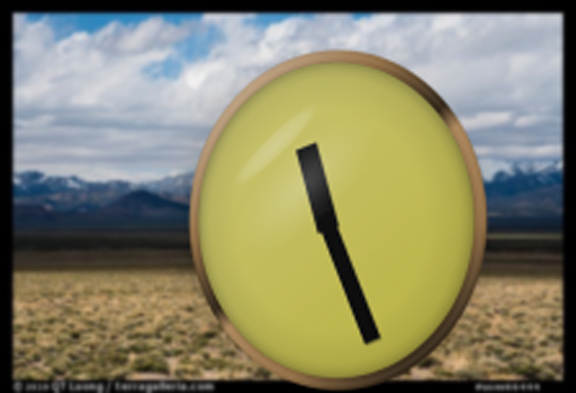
**11:26**
